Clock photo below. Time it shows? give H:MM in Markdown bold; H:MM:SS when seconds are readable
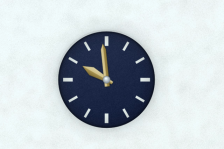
**9:59**
